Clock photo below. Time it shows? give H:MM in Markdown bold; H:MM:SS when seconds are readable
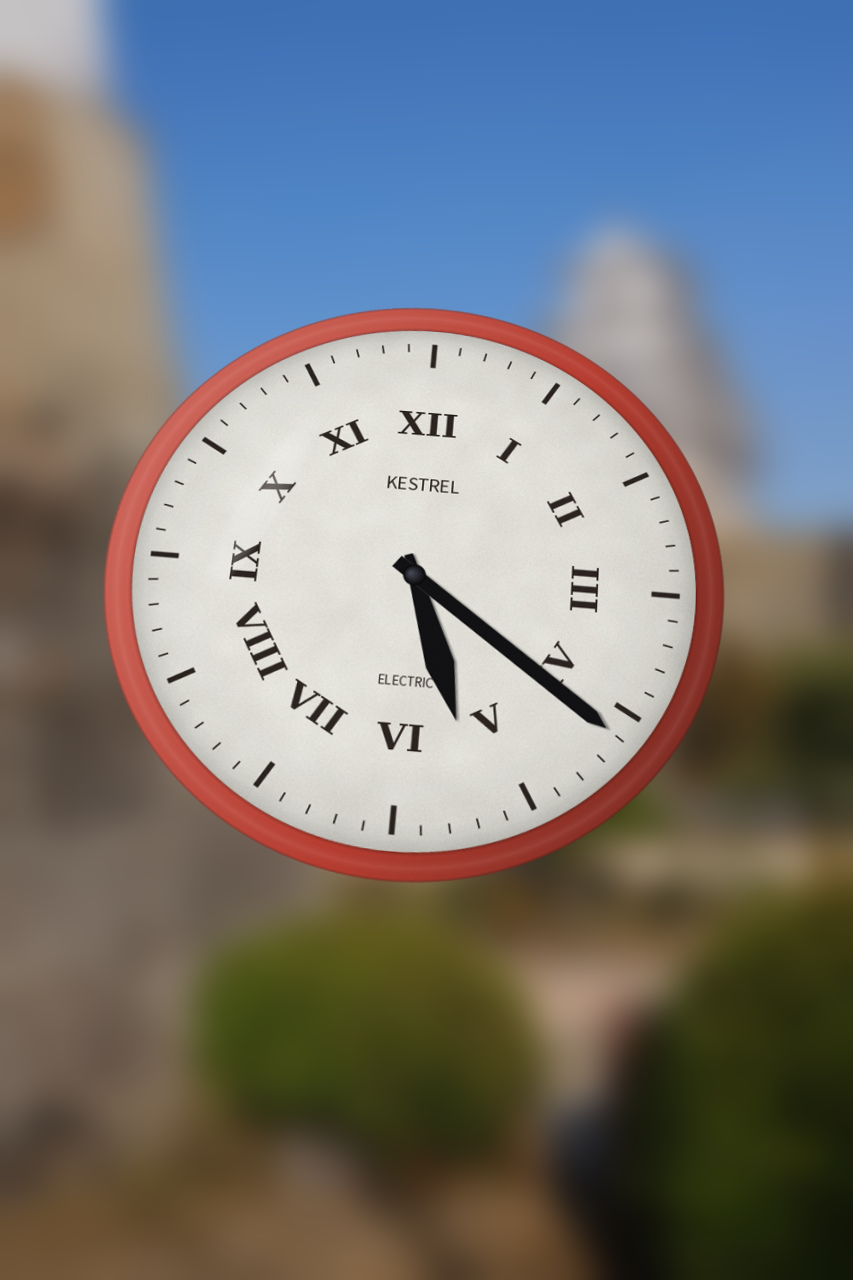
**5:21**
